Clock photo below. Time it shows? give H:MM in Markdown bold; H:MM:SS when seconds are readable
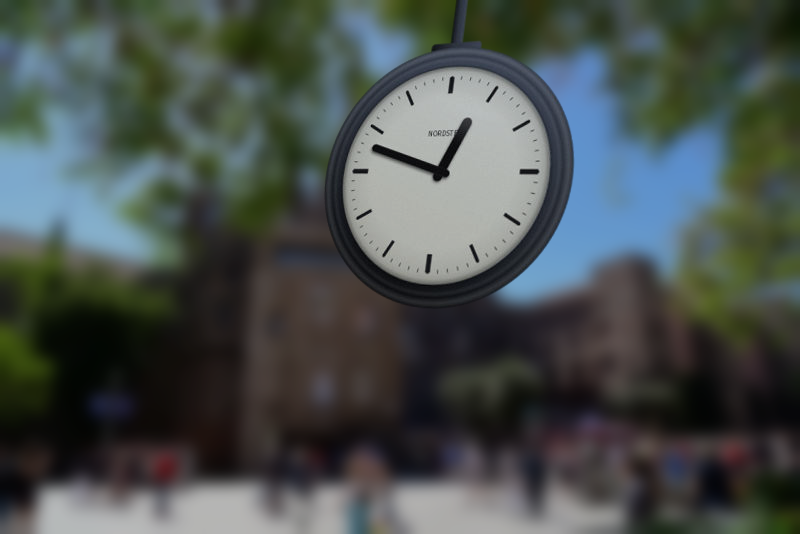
**12:48**
